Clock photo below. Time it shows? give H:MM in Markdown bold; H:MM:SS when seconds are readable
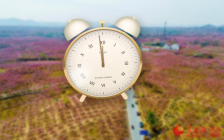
**11:59**
